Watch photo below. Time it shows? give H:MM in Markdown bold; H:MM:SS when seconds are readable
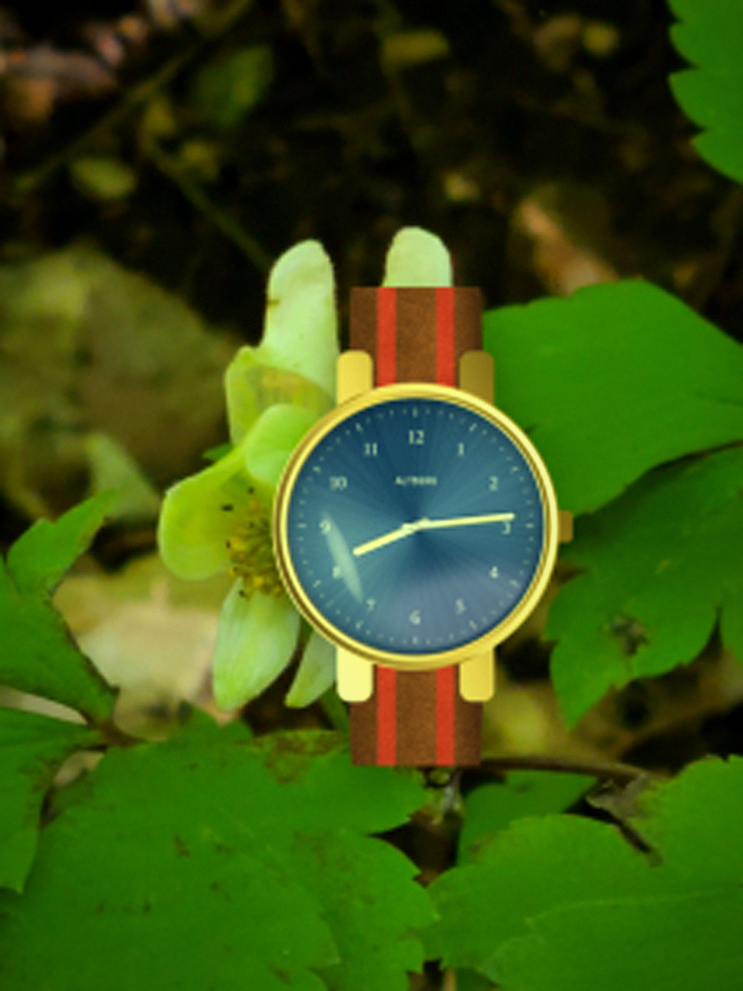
**8:14**
